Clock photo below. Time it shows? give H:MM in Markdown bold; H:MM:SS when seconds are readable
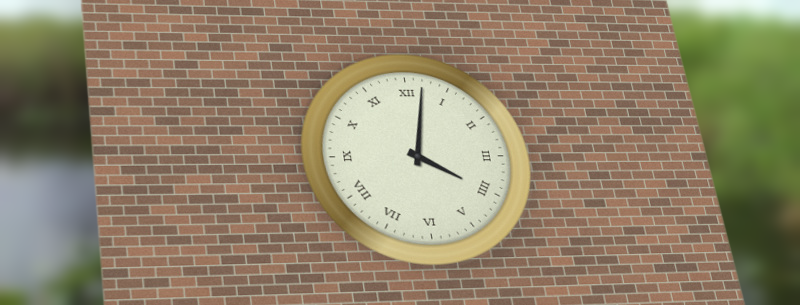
**4:02**
